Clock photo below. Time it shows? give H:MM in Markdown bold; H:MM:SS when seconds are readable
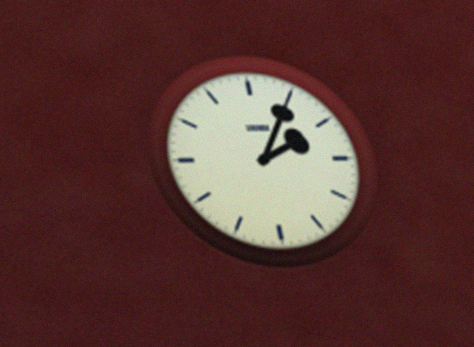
**2:05**
